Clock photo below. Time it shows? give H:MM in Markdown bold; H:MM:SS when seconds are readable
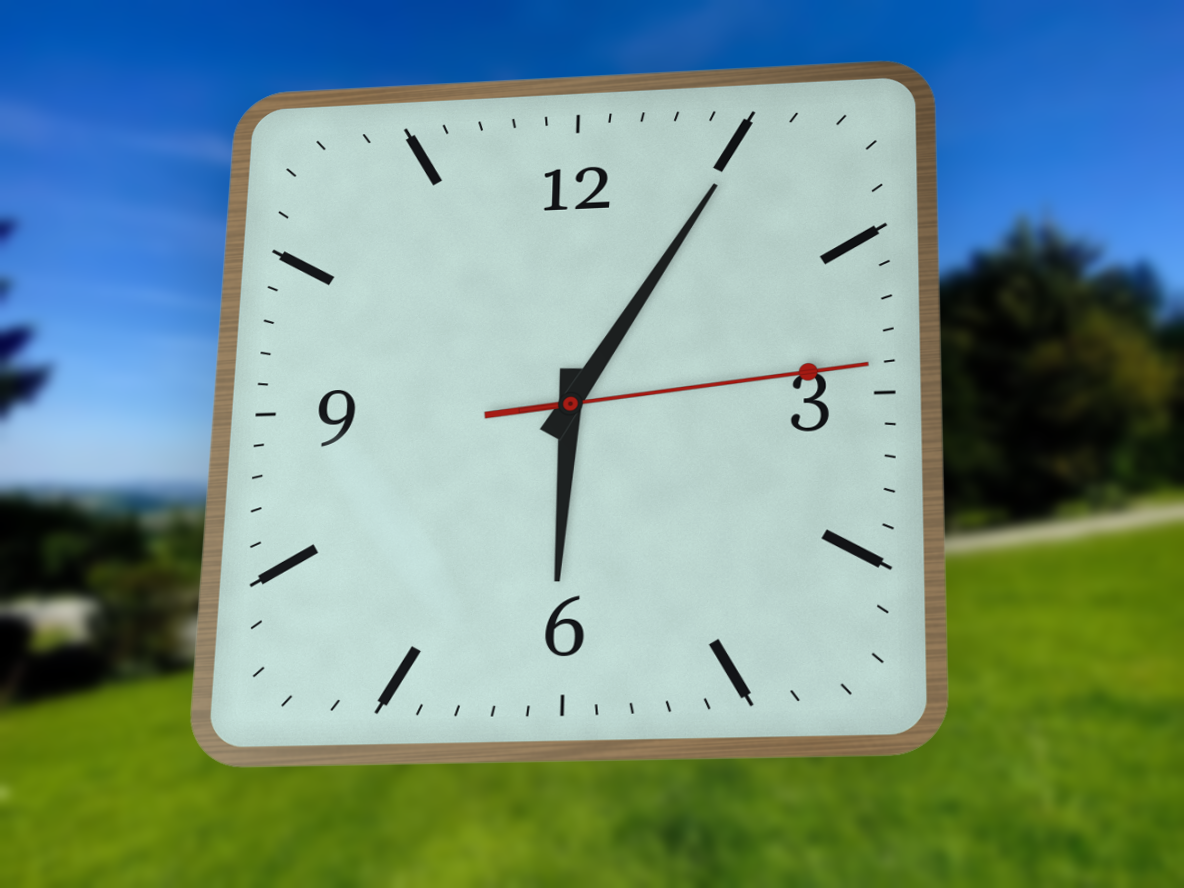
**6:05:14**
